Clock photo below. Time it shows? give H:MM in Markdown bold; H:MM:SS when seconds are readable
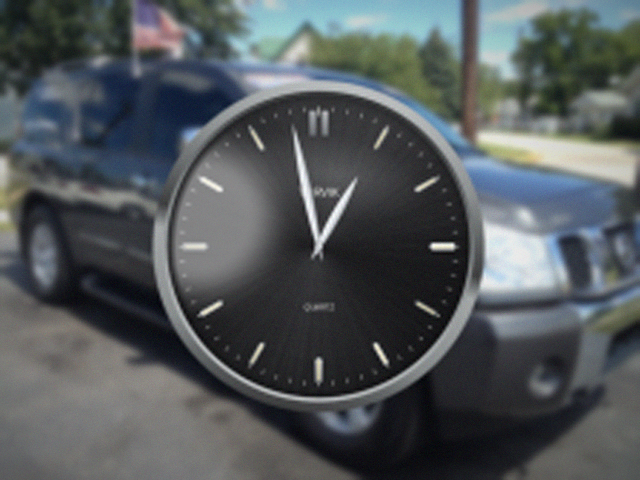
**12:58**
